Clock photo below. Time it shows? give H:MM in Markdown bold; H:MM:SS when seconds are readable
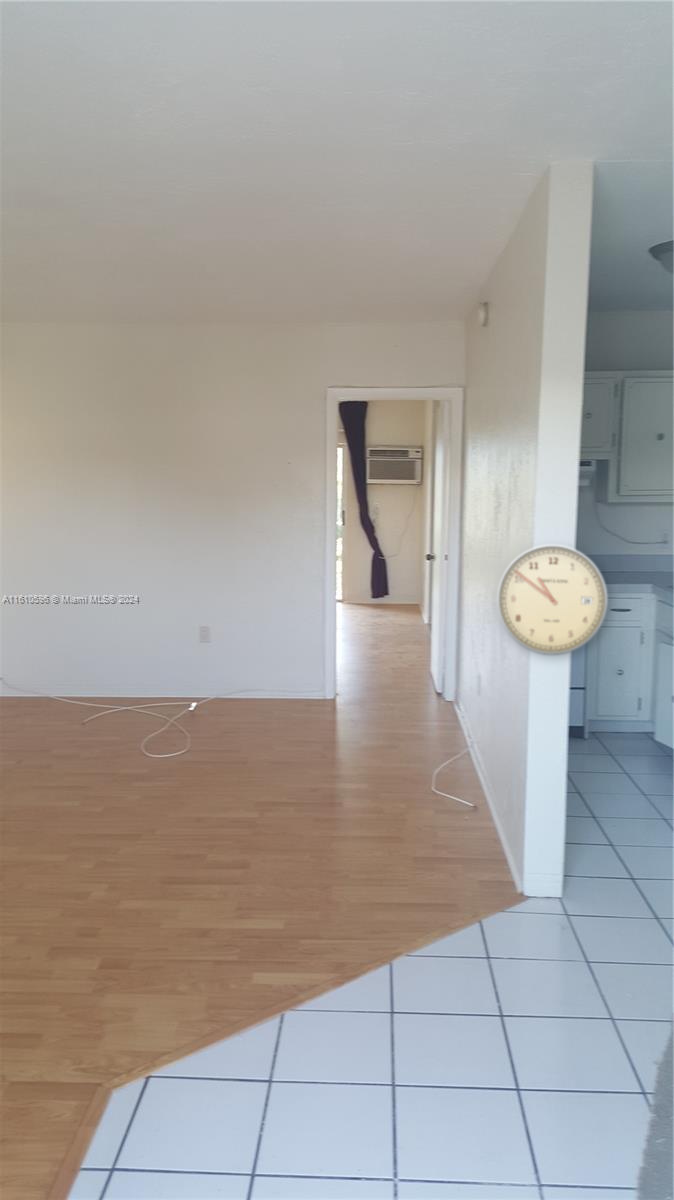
**10:51**
